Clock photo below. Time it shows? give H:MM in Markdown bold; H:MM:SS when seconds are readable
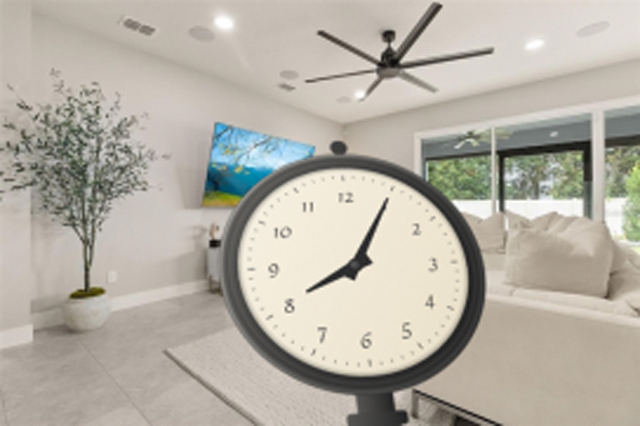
**8:05**
